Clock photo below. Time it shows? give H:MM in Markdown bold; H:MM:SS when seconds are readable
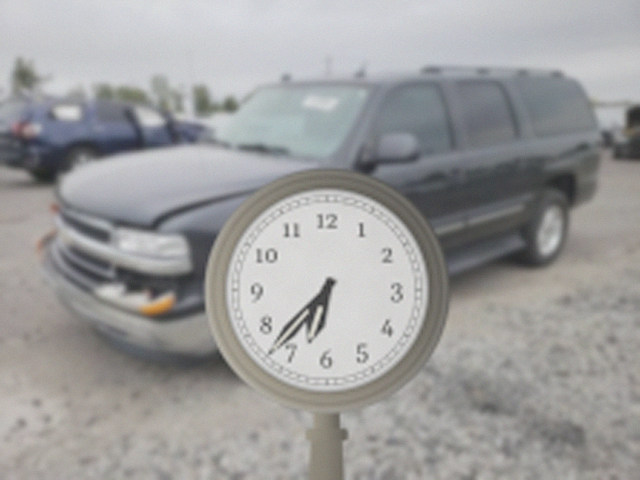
**6:37**
